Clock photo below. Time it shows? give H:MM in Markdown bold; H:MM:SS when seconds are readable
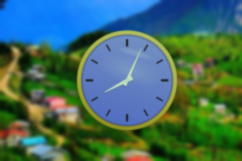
**8:04**
